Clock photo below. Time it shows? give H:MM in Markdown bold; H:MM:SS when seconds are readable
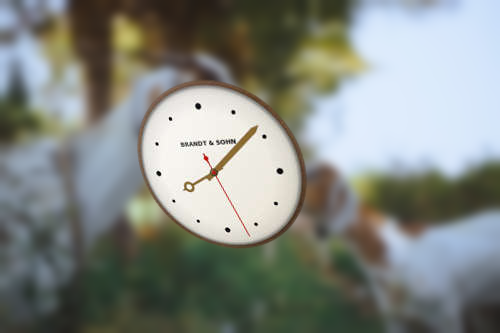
**8:08:27**
